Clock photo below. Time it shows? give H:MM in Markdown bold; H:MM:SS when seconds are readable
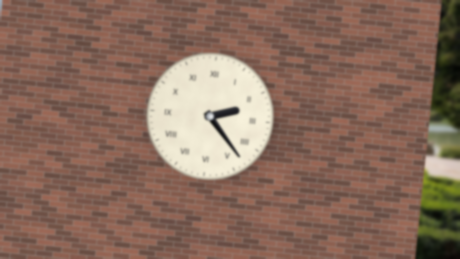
**2:23**
